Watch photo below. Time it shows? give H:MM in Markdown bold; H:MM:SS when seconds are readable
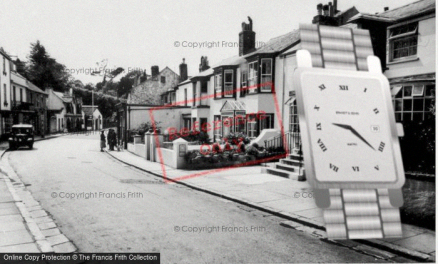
**9:22**
